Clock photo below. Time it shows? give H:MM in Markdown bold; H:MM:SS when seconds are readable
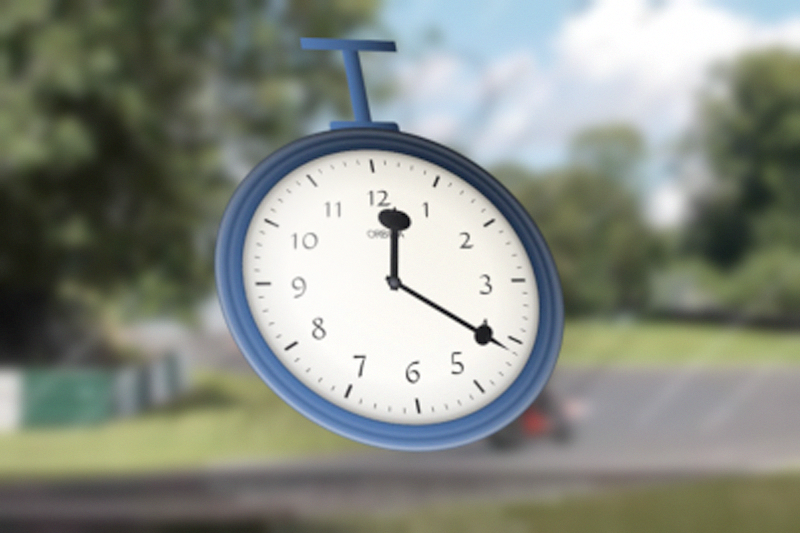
**12:21**
